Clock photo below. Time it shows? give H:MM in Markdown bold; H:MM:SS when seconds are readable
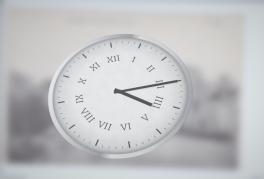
**4:15**
